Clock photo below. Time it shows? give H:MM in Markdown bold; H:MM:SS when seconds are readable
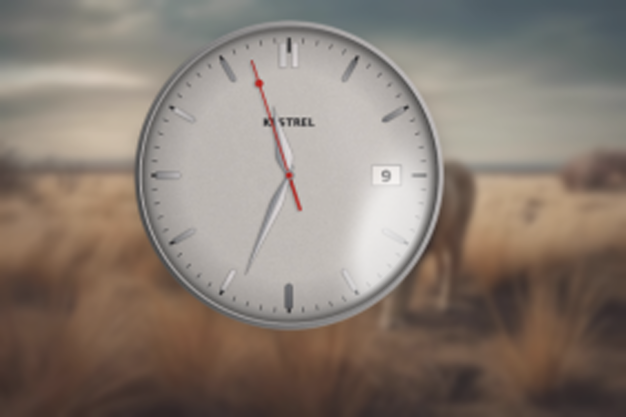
**11:33:57**
